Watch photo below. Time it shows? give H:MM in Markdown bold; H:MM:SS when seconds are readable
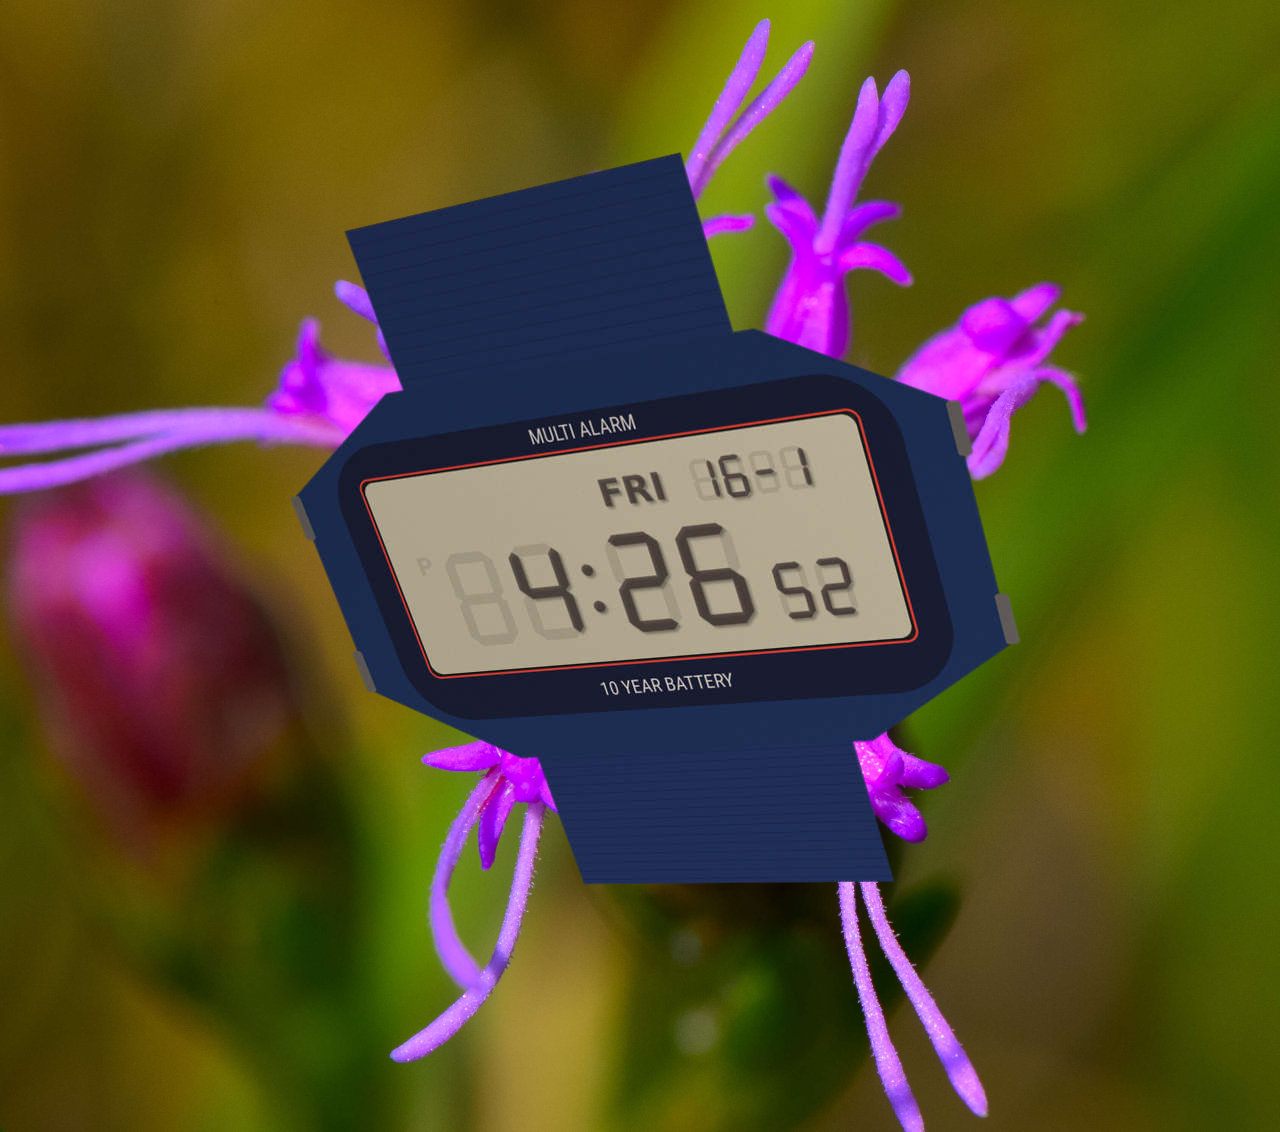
**4:26:52**
